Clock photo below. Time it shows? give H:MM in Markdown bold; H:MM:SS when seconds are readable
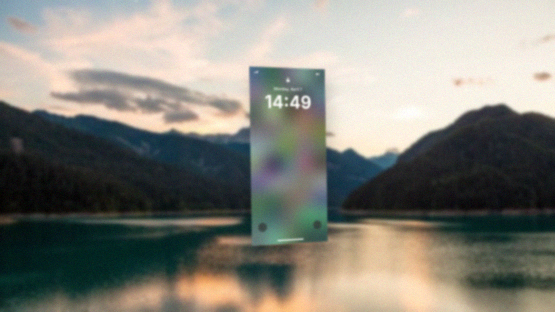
**14:49**
